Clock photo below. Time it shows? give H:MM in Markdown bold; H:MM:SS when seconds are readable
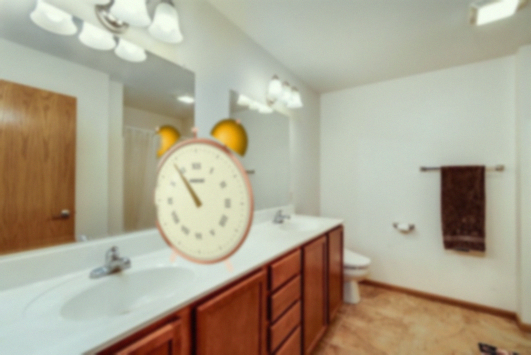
**10:54**
